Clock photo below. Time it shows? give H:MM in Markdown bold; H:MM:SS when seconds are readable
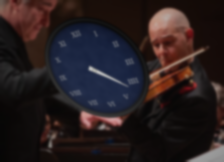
**4:22**
